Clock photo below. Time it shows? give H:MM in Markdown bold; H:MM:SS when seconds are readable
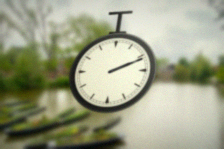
**2:11**
